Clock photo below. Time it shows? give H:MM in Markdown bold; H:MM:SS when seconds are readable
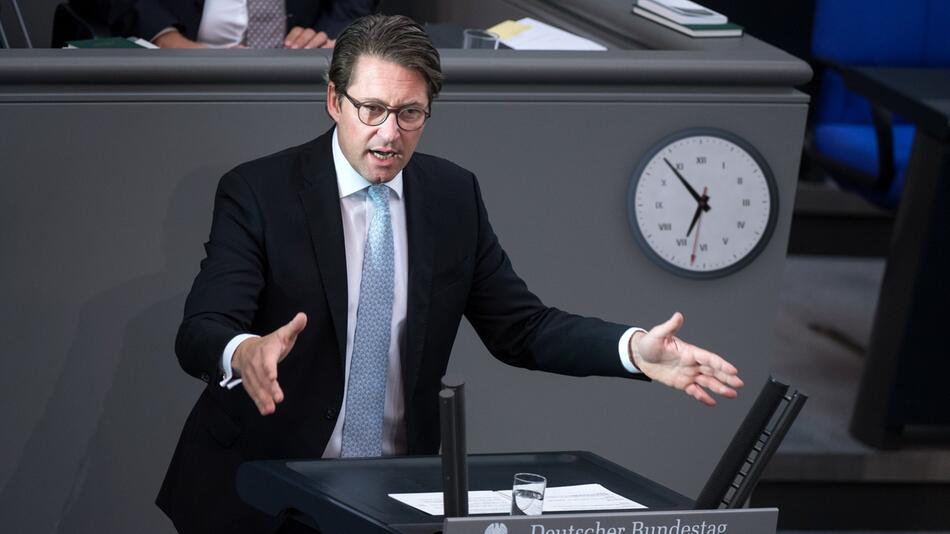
**6:53:32**
